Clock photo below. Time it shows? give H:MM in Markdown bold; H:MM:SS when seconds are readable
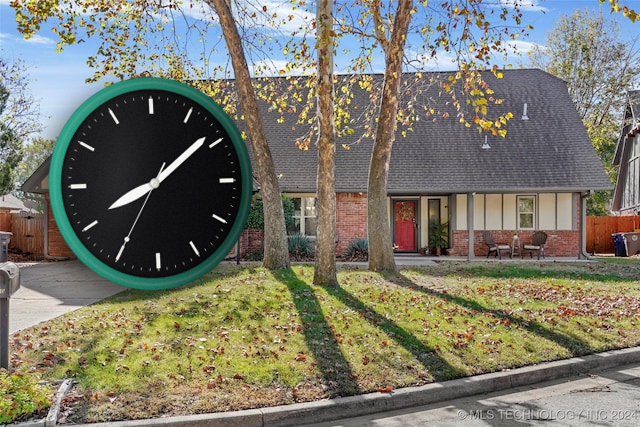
**8:08:35**
